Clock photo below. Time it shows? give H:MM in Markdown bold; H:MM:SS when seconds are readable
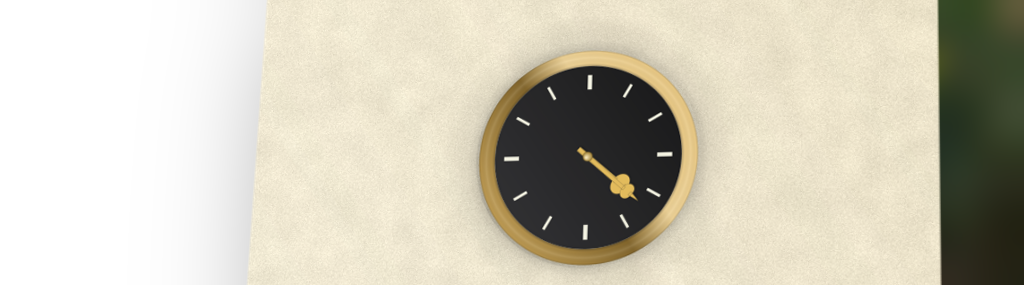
**4:22**
